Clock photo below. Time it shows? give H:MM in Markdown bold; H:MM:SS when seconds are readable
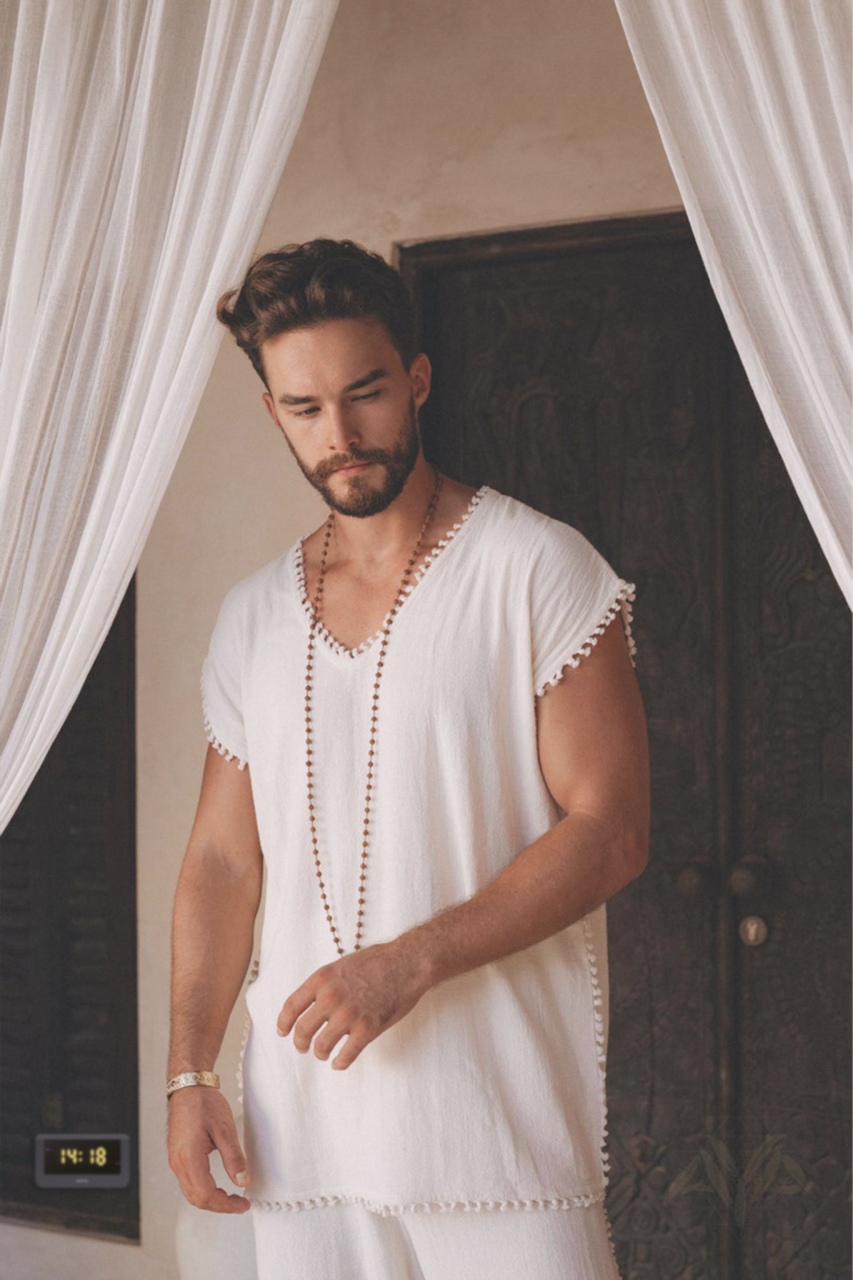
**14:18**
